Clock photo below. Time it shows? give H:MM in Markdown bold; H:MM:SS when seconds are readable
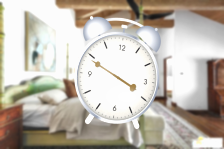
**3:49**
